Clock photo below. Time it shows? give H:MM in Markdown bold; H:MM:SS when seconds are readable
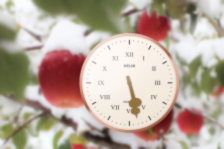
**5:28**
